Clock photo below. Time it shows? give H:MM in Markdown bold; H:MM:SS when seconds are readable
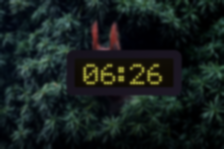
**6:26**
